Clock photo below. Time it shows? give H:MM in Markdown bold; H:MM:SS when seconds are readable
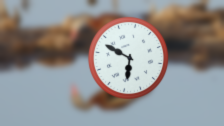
**6:53**
